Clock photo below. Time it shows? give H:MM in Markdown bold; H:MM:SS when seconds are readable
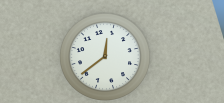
**12:41**
